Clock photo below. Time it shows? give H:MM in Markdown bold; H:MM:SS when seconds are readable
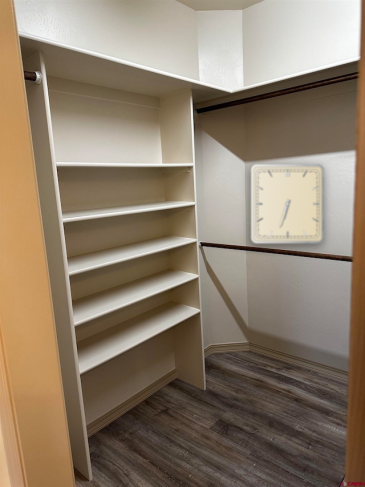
**6:33**
